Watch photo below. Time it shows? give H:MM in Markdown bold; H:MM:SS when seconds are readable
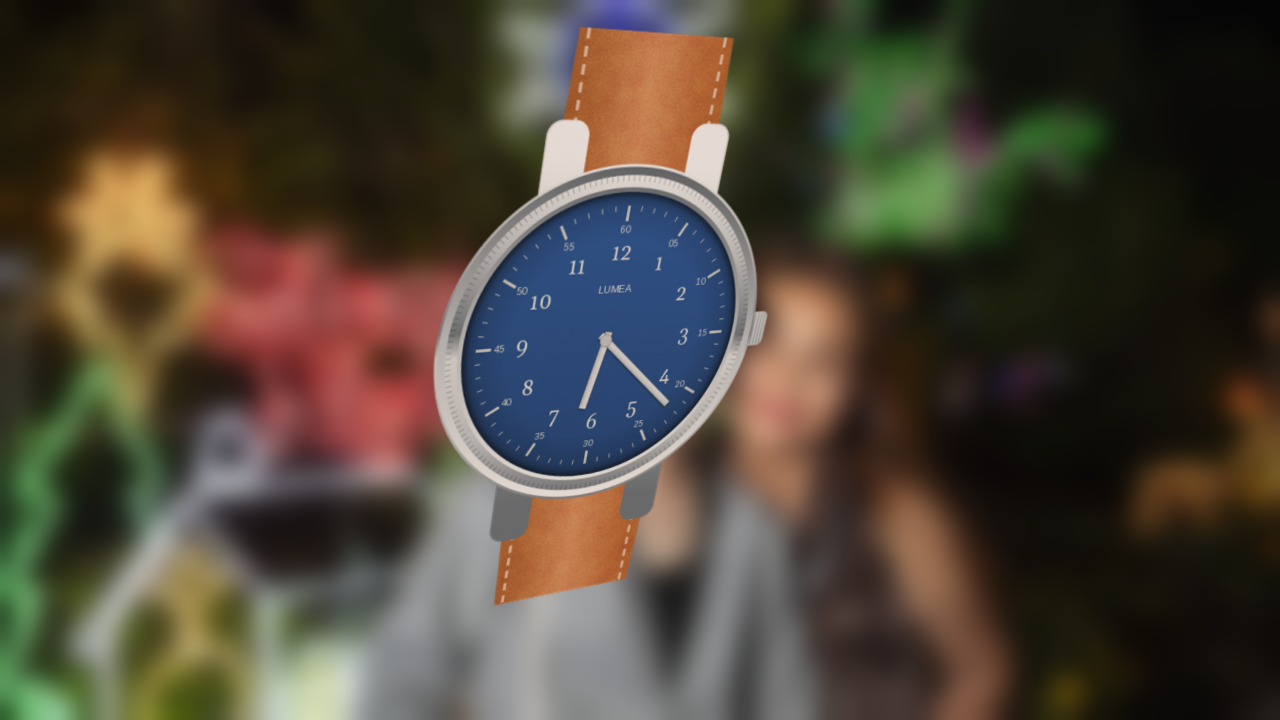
**6:22**
